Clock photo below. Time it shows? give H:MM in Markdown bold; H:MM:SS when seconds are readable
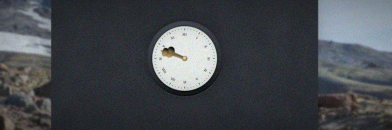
**9:48**
